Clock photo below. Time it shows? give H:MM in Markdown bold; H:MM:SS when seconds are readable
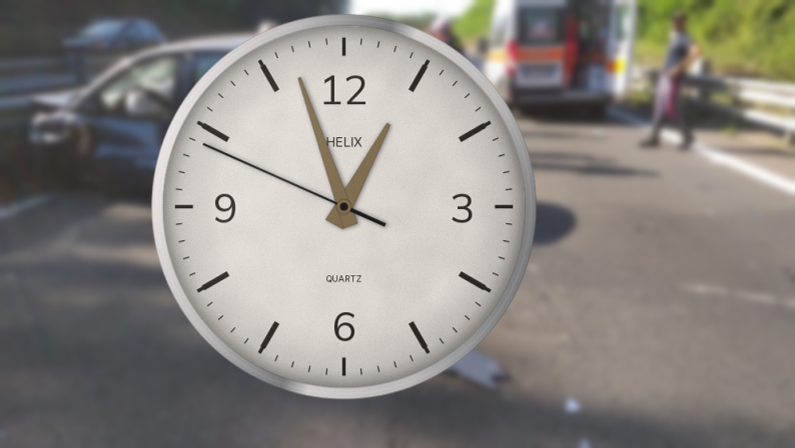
**12:56:49**
